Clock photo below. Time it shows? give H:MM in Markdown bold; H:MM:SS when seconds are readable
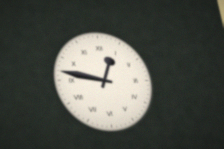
**12:47**
